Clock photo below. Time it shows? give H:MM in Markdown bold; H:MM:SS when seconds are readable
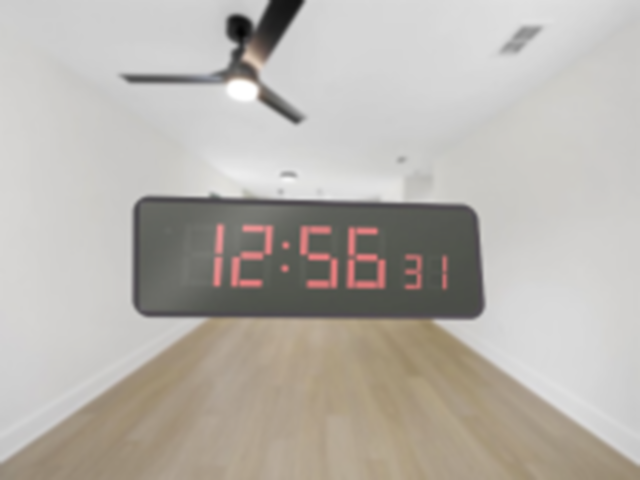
**12:56:31**
